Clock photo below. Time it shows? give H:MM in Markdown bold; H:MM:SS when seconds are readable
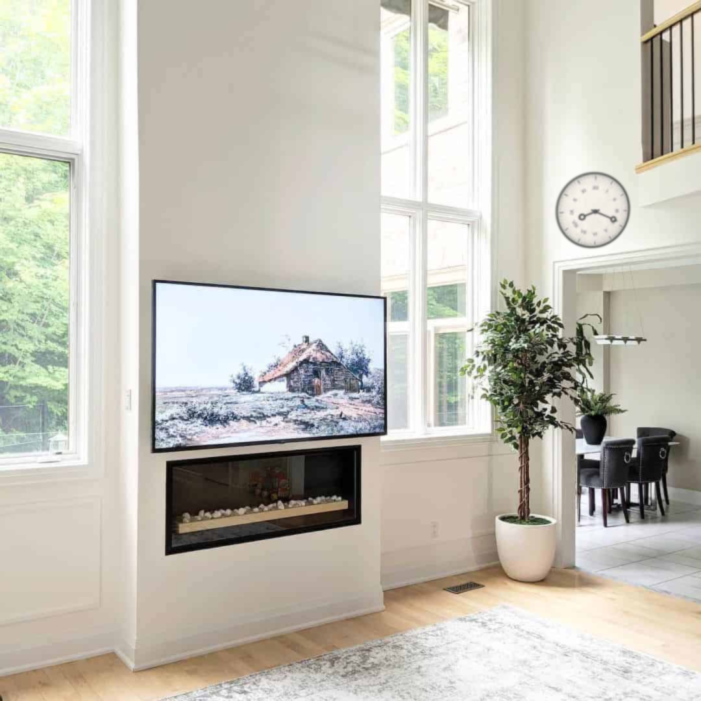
**8:19**
